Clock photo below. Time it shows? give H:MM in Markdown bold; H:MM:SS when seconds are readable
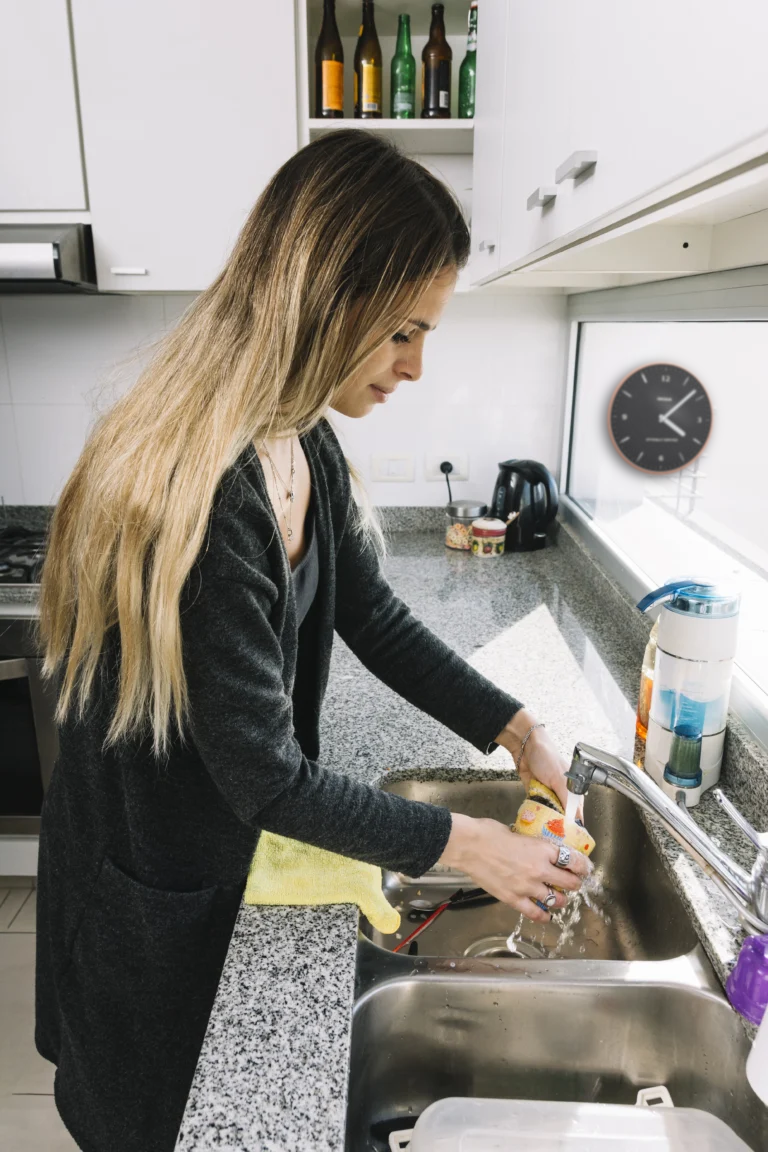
**4:08**
